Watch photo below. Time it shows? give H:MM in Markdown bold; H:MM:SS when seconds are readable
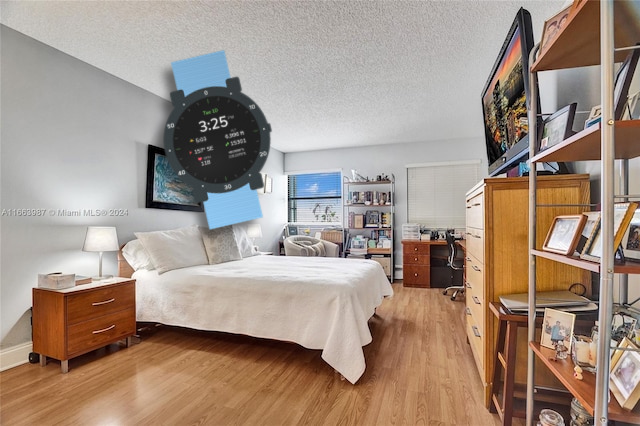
**3:25**
